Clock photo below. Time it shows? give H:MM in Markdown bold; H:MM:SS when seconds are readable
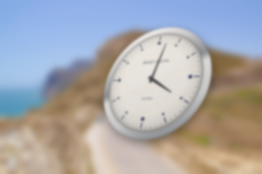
**4:02**
